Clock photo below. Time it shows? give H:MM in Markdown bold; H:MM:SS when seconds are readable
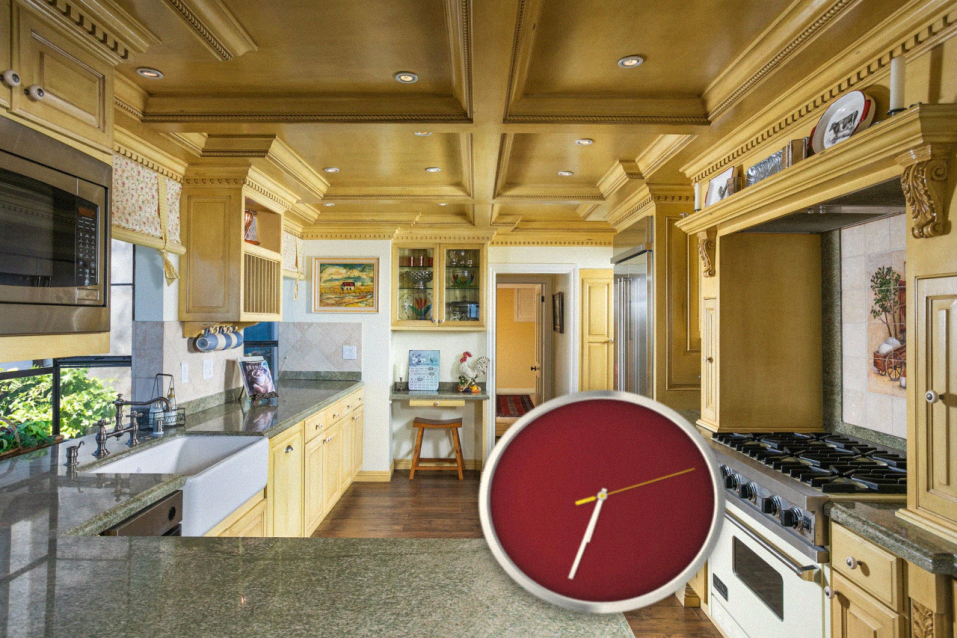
**6:33:12**
